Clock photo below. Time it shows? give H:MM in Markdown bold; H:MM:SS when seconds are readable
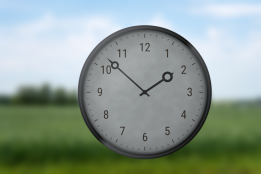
**1:52**
